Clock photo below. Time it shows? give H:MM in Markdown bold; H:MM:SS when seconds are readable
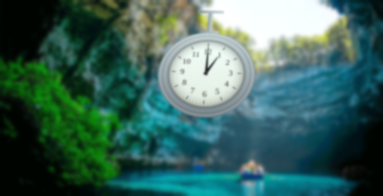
**1:00**
